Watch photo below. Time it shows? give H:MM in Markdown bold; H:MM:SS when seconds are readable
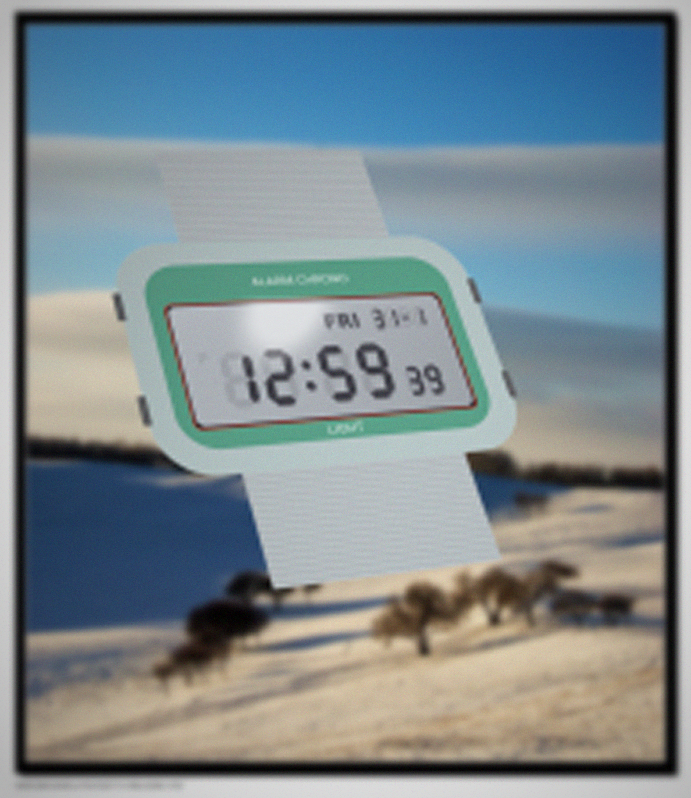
**12:59:39**
